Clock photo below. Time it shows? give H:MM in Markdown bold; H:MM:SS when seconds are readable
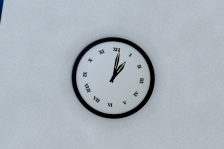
**1:01**
